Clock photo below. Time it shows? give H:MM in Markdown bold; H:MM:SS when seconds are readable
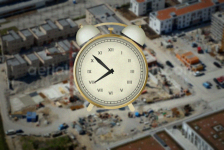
**7:52**
